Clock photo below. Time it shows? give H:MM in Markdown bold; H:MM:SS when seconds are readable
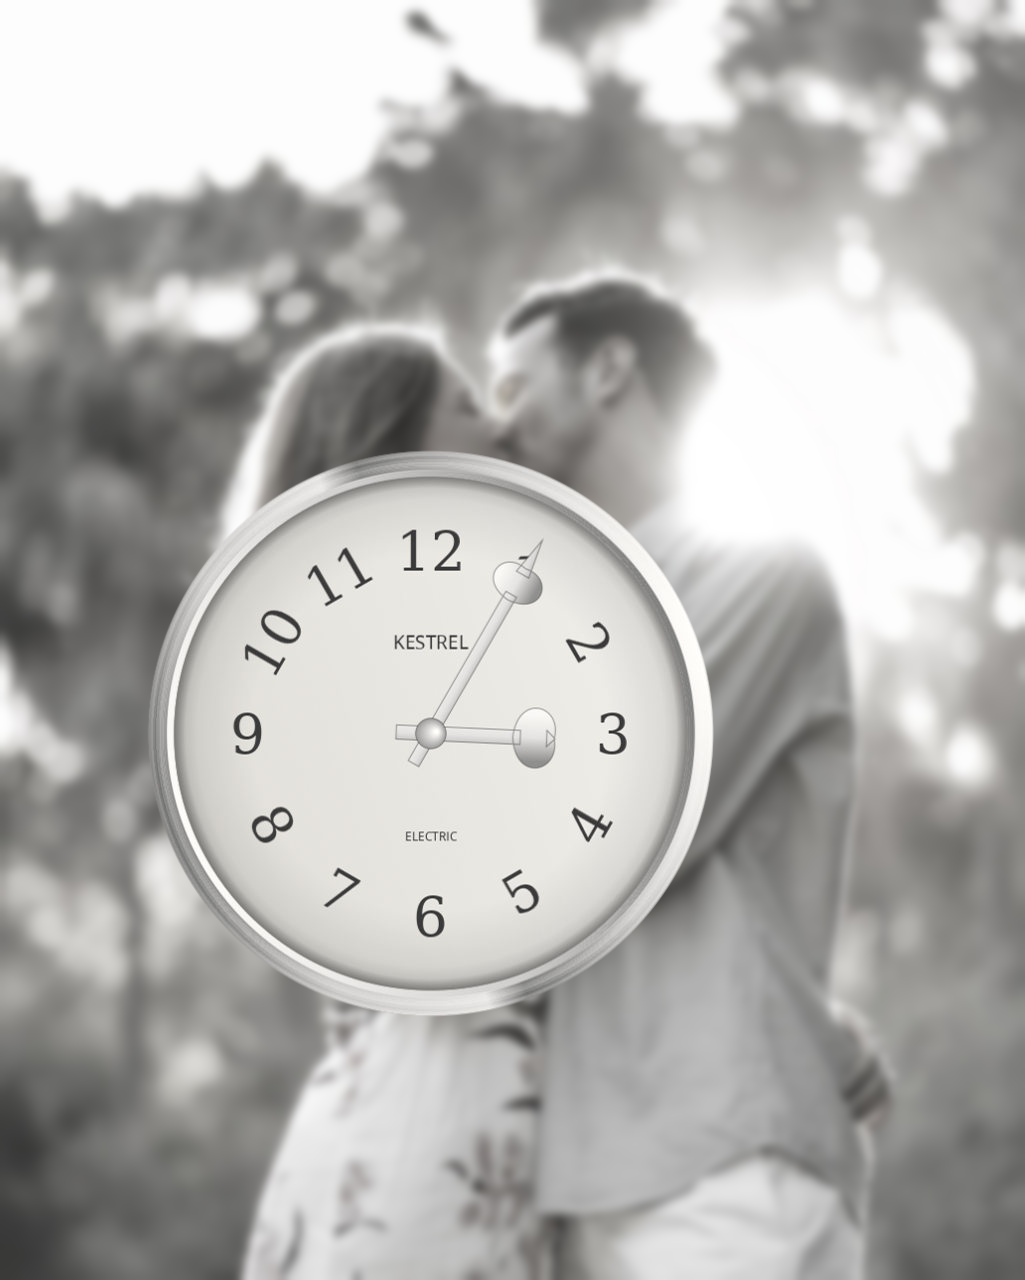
**3:05**
